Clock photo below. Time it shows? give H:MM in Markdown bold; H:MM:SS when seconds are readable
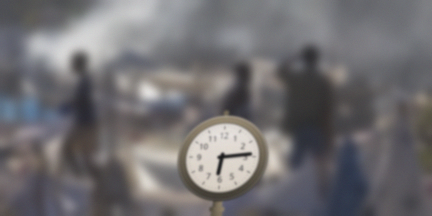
**6:14**
